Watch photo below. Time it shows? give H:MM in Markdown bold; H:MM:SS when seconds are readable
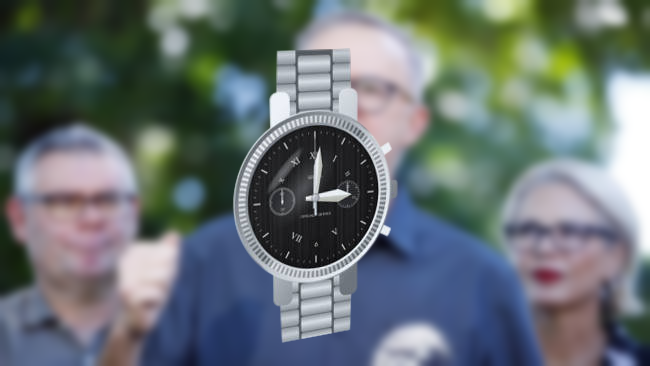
**3:01**
